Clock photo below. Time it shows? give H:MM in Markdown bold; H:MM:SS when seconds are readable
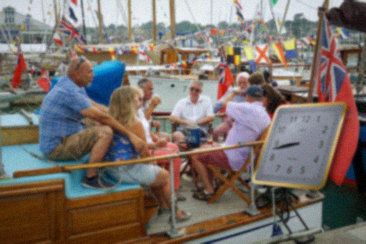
**8:43**
